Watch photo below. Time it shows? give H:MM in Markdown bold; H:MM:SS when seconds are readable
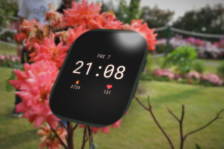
**21:08**
